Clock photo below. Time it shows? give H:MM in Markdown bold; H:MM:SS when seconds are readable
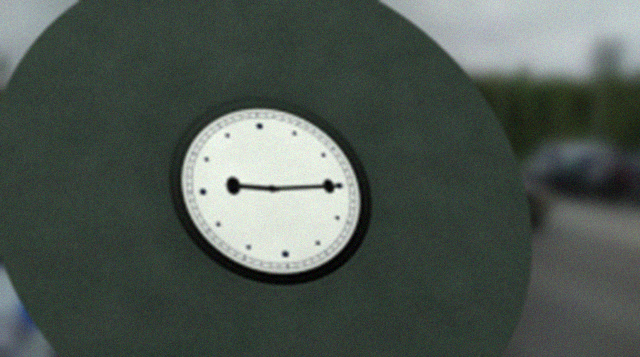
**9:15**
